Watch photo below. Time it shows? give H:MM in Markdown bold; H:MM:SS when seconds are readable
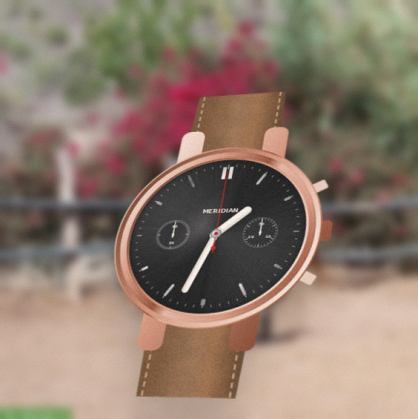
**1:33**
